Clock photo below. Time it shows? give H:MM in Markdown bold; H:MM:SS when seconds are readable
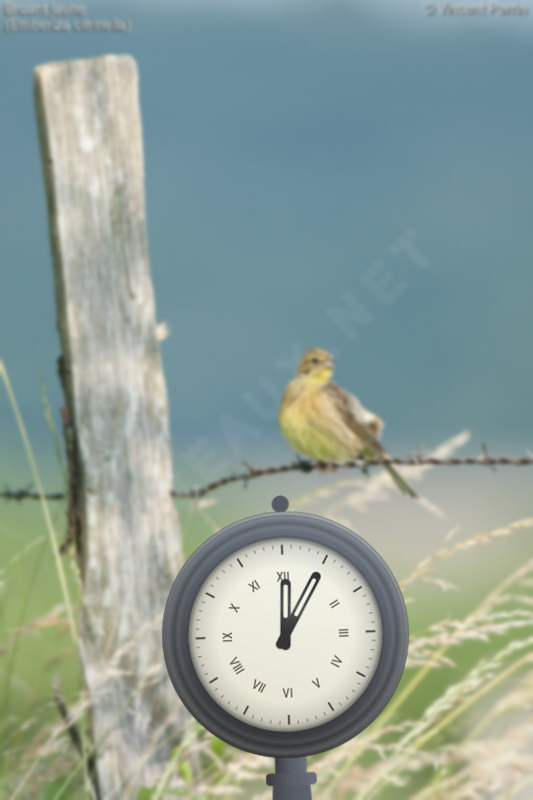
**12:05**
